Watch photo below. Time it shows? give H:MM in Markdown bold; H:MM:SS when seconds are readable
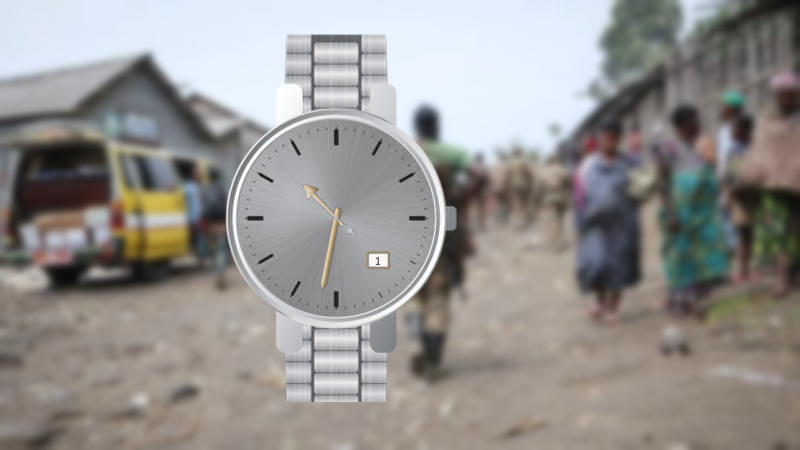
**10:31:52**
